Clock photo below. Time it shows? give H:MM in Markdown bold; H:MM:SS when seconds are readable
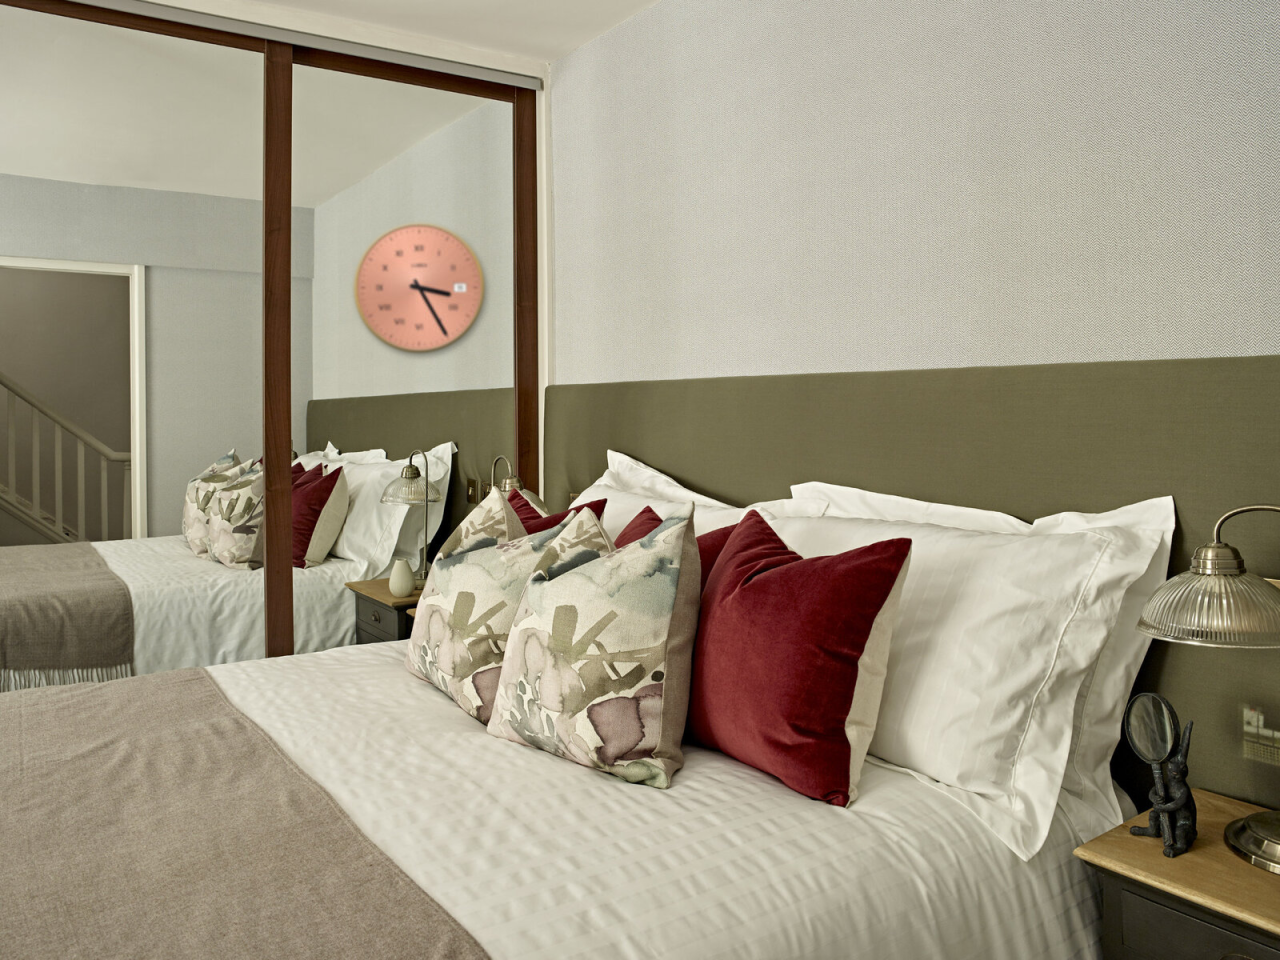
**3:25**
